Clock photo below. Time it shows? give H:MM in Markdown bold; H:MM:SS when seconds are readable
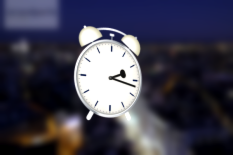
**2:17**
